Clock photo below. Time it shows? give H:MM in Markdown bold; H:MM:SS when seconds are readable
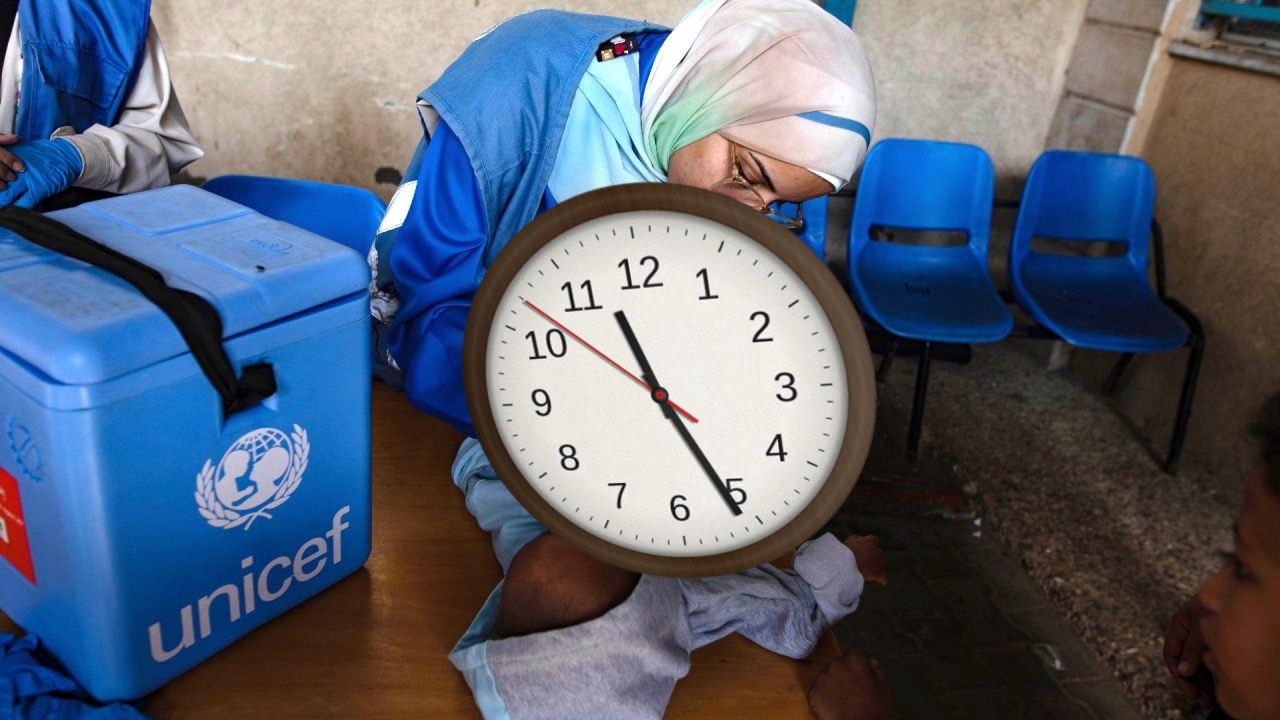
**11:25:52**
